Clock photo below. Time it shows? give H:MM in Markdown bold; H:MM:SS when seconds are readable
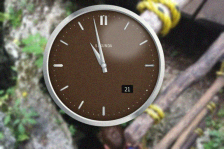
**10:58**
